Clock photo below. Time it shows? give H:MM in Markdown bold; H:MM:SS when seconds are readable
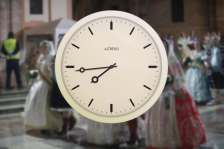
**7:44**
